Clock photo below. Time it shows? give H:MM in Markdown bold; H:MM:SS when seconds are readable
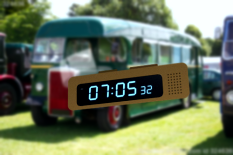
**7:05:32**
